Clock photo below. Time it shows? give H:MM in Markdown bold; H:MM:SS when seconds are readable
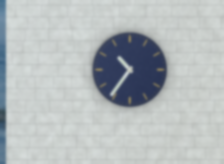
**10:36**
